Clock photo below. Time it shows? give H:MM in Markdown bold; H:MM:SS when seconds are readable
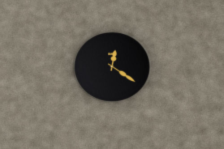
**12:21**
